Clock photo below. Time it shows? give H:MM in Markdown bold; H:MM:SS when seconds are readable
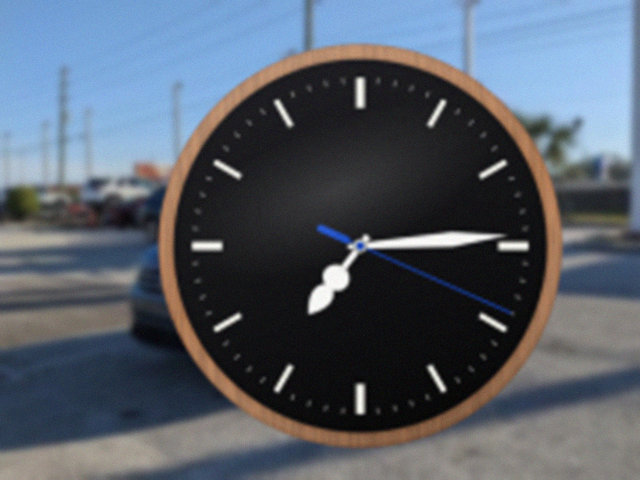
**7:14:19**
